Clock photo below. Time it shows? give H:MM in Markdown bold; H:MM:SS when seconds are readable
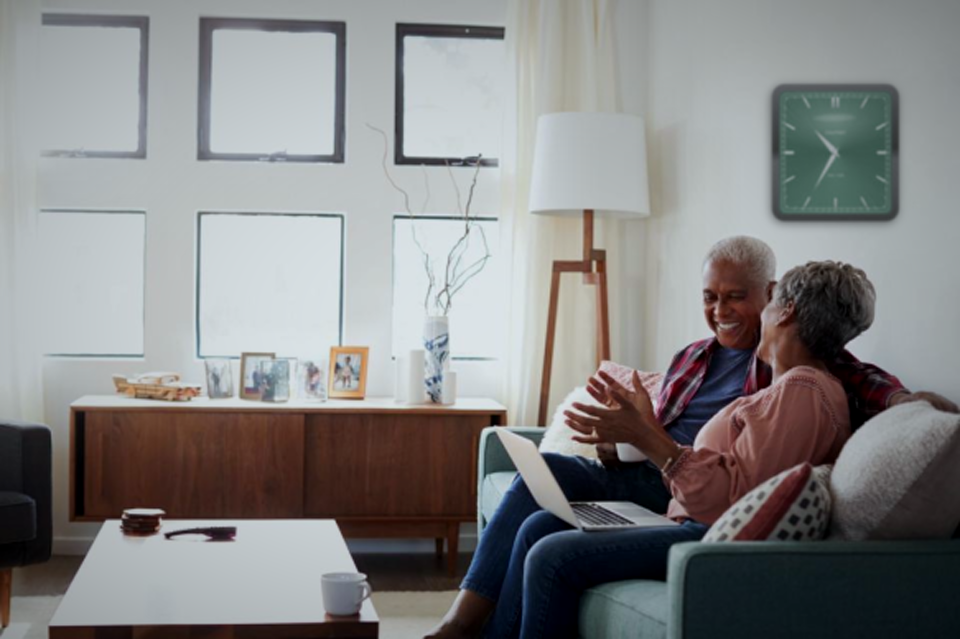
**10:35**
